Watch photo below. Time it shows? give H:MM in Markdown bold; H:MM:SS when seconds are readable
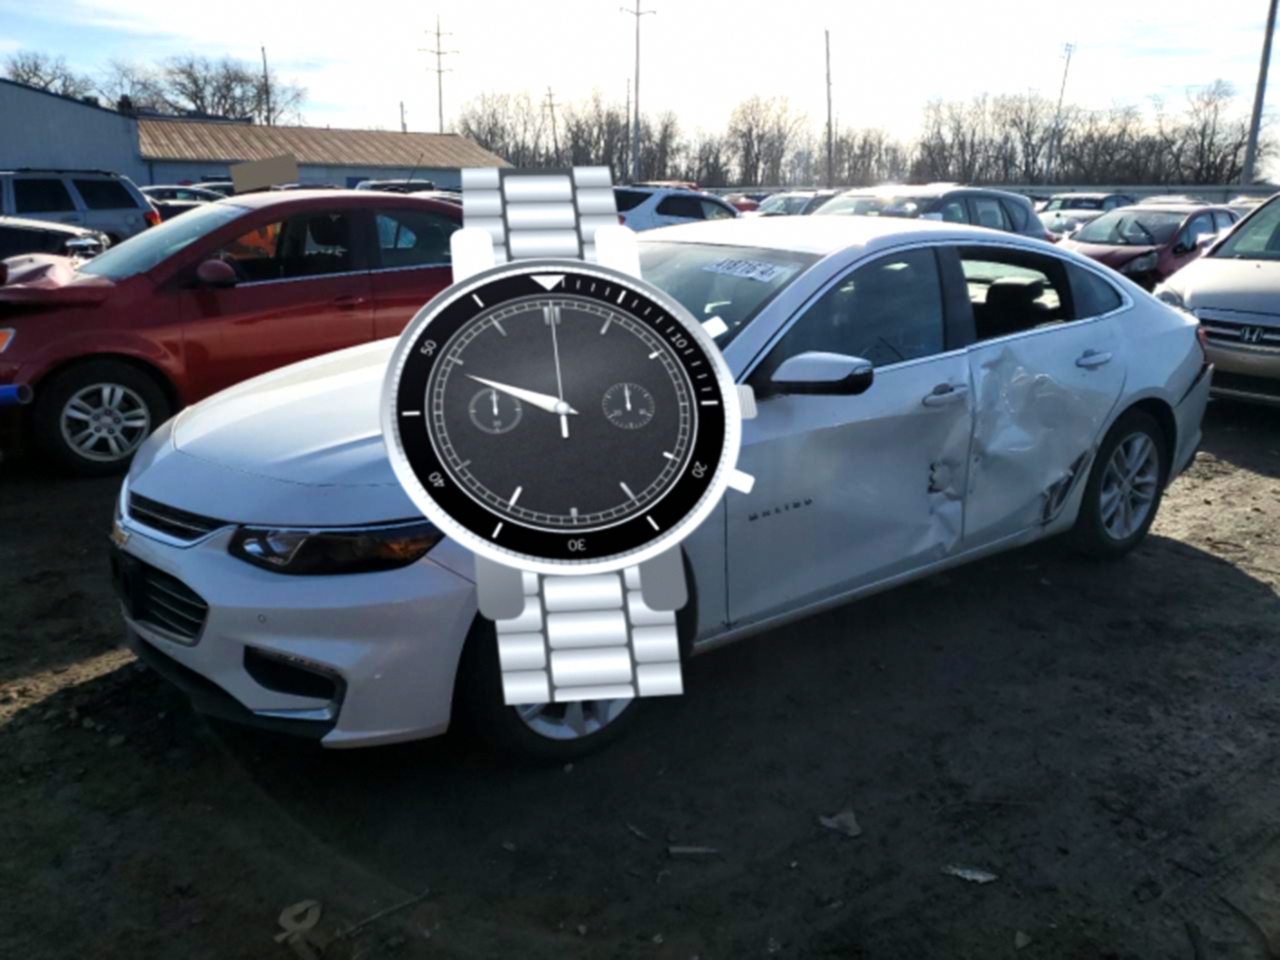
**9:49**
